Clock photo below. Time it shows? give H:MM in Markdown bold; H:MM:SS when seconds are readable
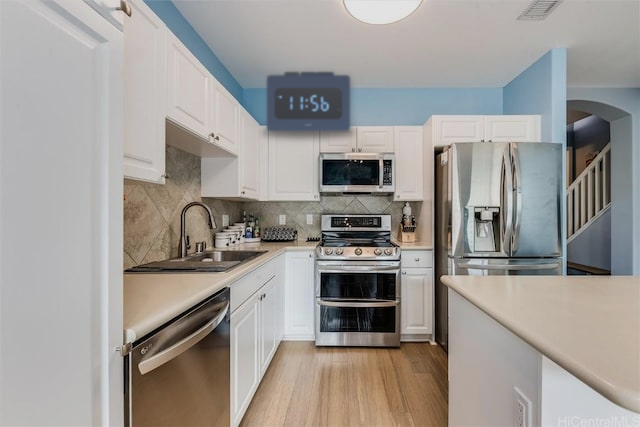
**11:56**
